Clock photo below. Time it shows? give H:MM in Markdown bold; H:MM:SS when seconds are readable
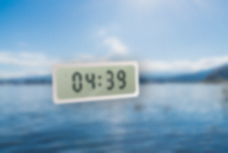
**4:39**
